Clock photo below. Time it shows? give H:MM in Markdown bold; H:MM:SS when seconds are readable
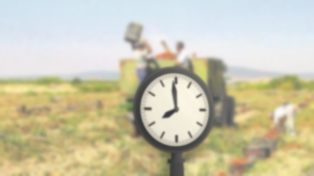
**7:59**
